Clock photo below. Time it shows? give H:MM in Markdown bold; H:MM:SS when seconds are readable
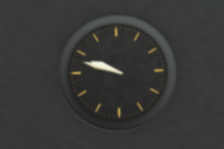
**9:48**
